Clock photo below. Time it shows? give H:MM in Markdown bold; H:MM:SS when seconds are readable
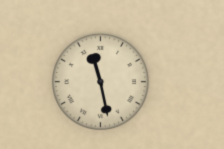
**11:28**
